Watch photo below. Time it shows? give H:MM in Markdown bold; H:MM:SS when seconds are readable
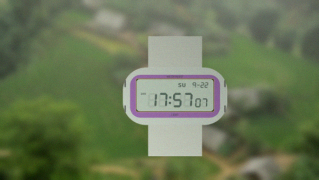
**17:57:07**
